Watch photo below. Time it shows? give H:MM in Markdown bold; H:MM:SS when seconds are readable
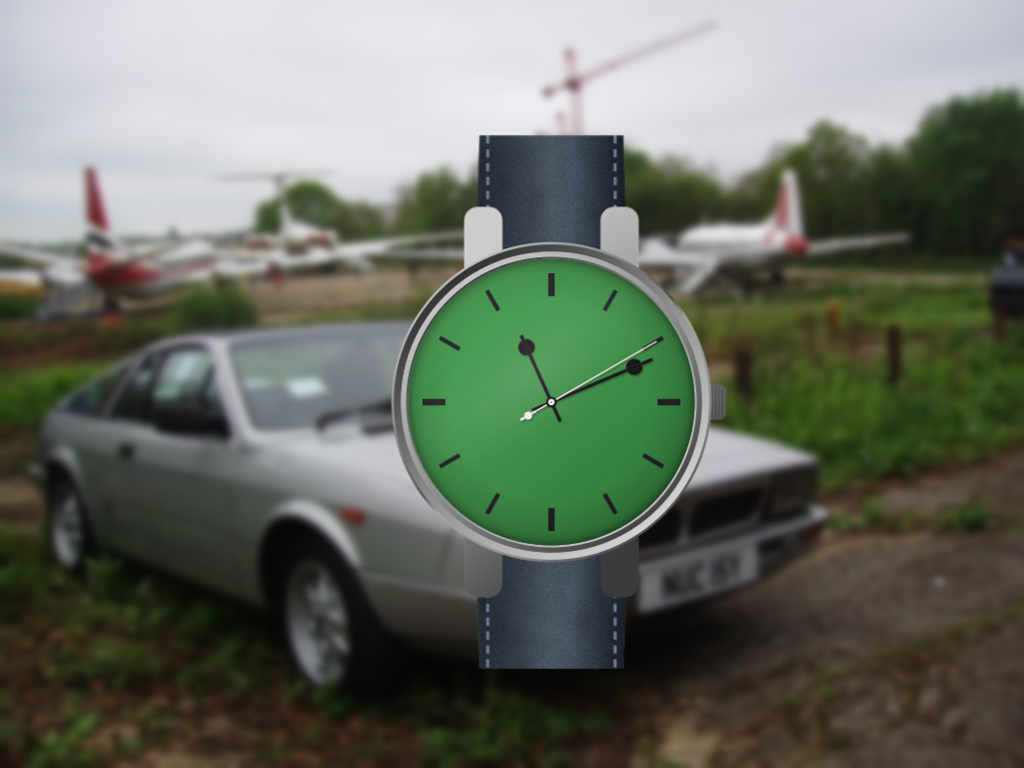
**11:11:10**
